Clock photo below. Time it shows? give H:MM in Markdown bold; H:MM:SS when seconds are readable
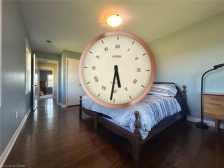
**5:31**
